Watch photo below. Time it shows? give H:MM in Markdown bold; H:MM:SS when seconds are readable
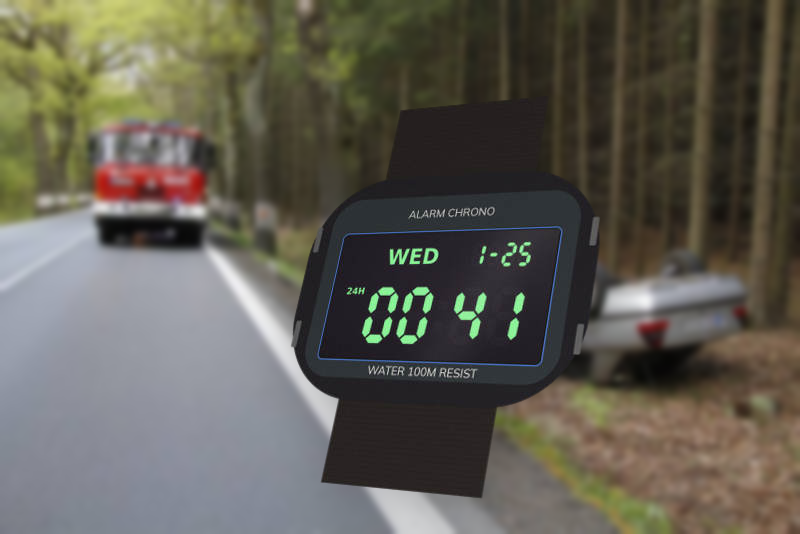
**0:41**
